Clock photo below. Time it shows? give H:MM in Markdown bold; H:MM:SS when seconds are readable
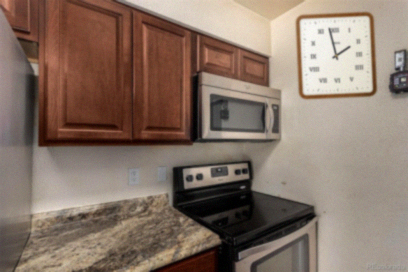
**1:58**
